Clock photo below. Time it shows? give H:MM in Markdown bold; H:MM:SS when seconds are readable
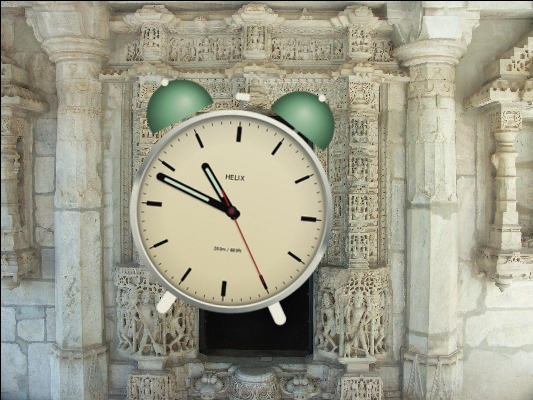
**10:48:25**
